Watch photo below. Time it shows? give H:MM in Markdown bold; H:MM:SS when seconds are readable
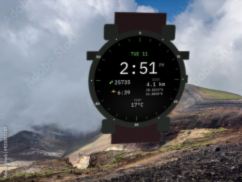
**2:51**
